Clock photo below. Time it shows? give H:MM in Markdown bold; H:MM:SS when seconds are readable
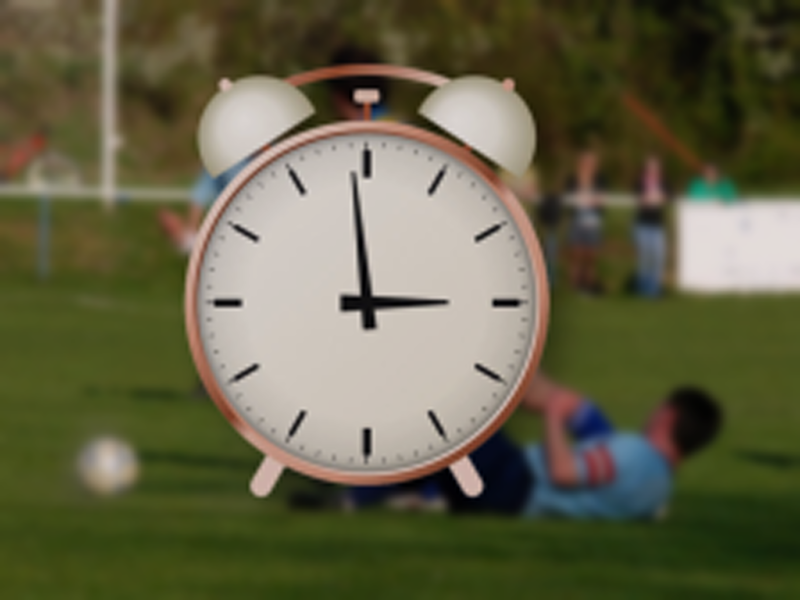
**2:59**
